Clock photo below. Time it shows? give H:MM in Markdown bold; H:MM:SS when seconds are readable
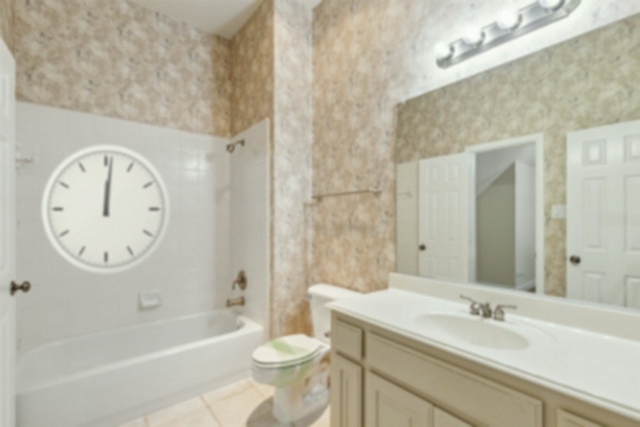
**12:01**
